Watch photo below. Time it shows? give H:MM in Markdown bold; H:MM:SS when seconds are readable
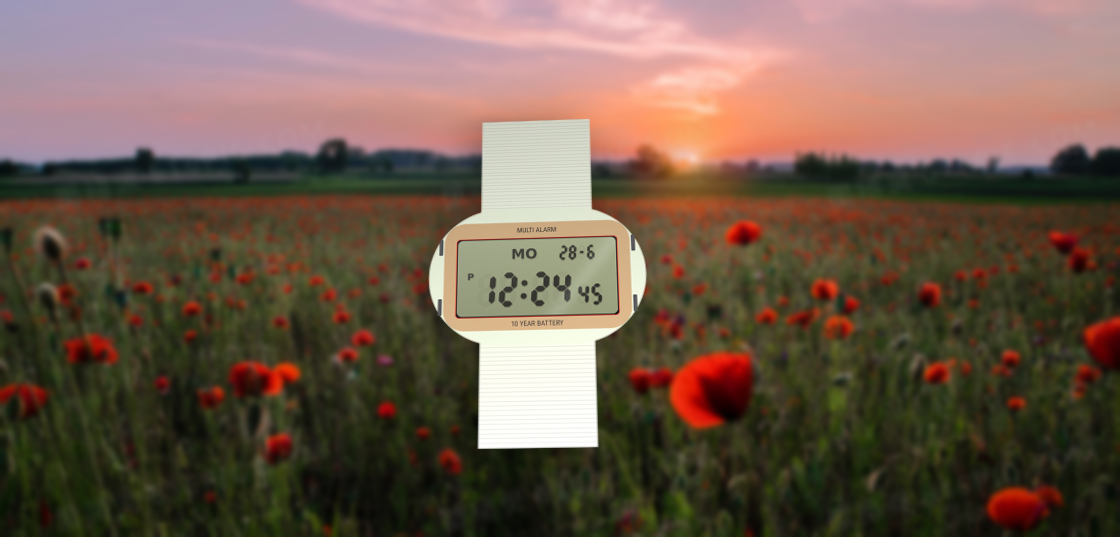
**12:24:45**
